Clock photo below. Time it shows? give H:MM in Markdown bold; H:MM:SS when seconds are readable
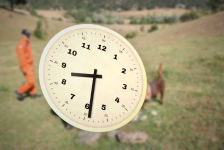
**8:29**
